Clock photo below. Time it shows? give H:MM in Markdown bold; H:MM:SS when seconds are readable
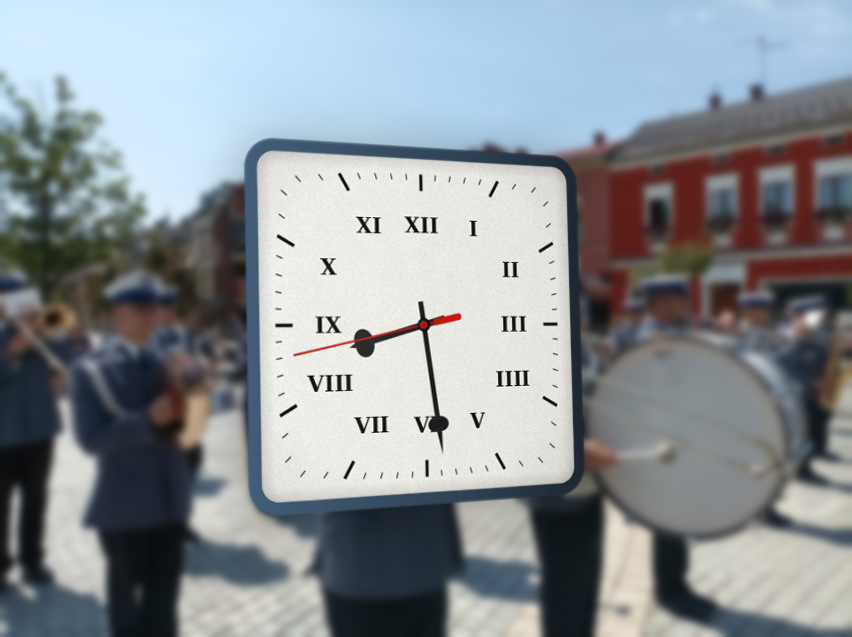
**8:28:43**
